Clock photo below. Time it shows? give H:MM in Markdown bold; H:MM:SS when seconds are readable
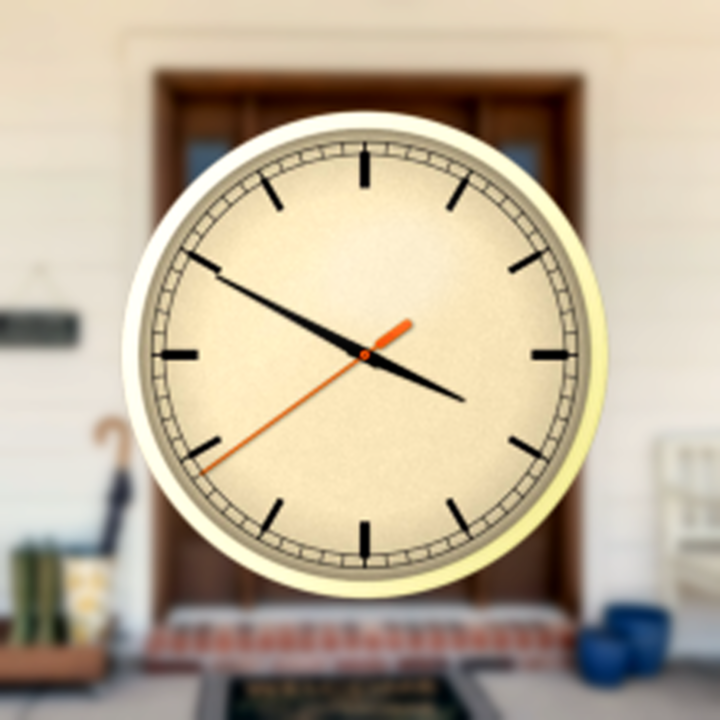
**3:49:39**
